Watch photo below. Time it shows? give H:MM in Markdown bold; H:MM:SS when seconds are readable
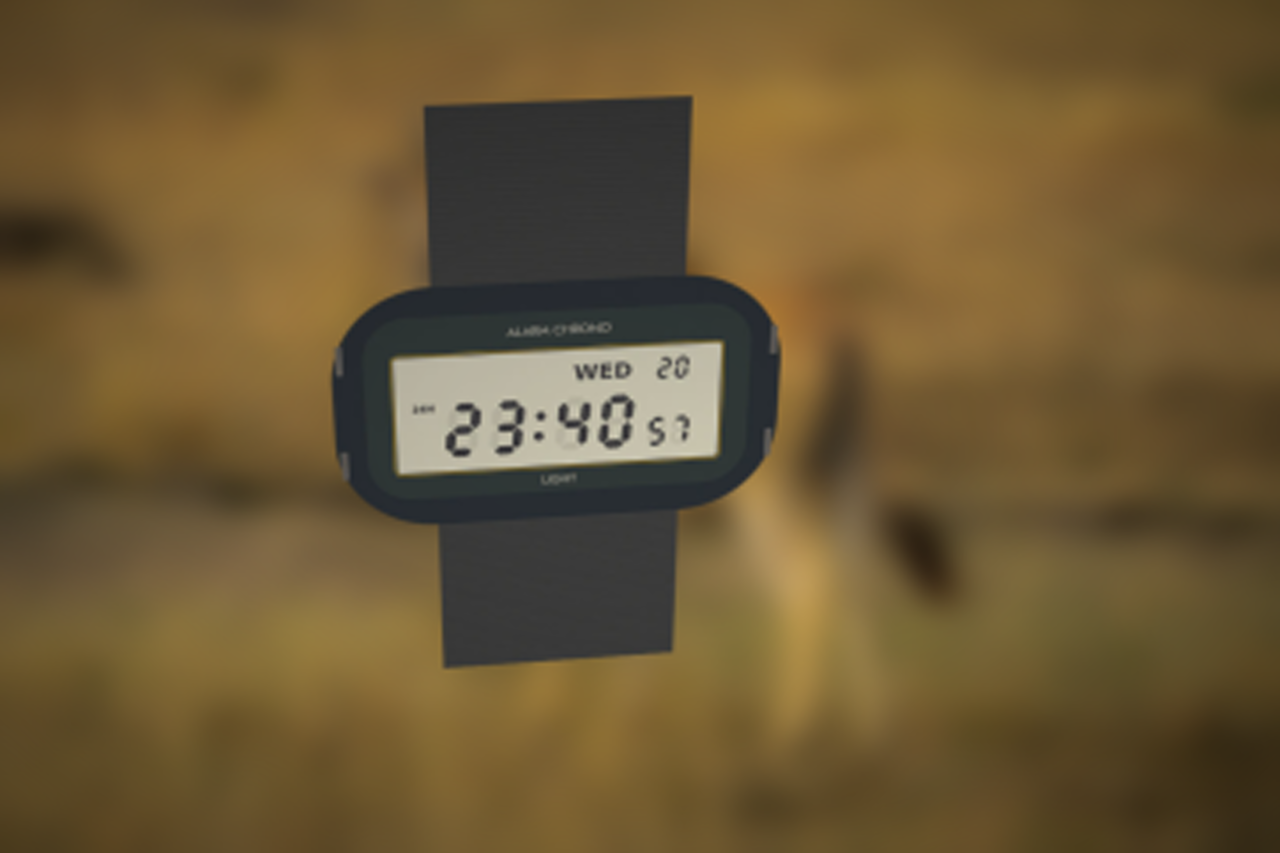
**23:40:57**
